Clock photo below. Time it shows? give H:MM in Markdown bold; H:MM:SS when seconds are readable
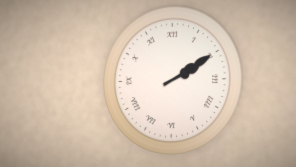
**2:10**
